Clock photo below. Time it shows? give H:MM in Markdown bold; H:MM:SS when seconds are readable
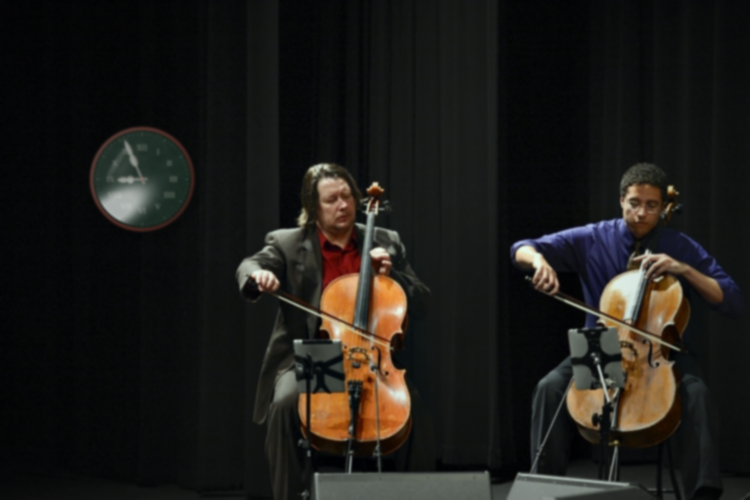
**8:56**
